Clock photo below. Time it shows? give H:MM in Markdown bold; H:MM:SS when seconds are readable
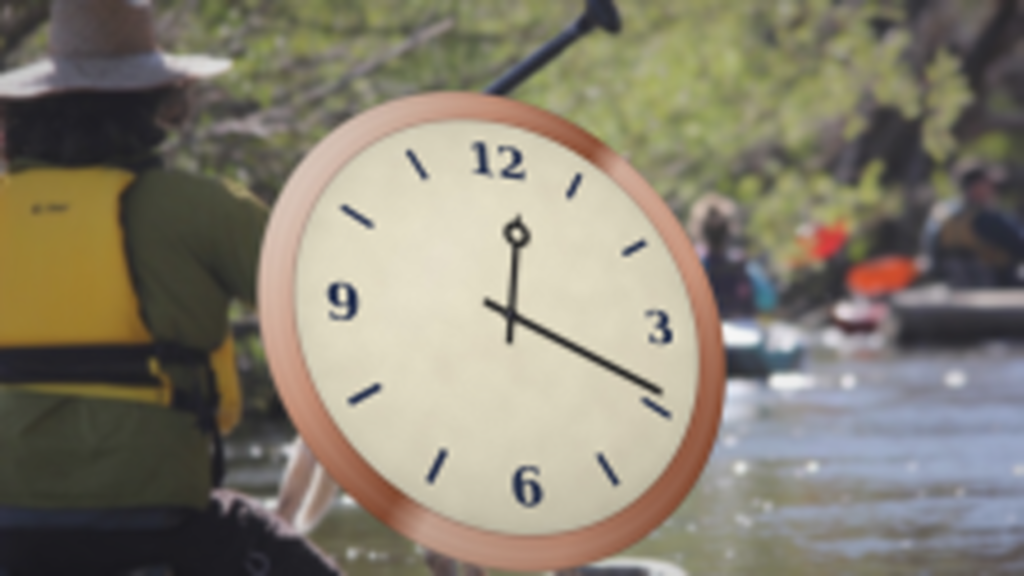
**12:19**
